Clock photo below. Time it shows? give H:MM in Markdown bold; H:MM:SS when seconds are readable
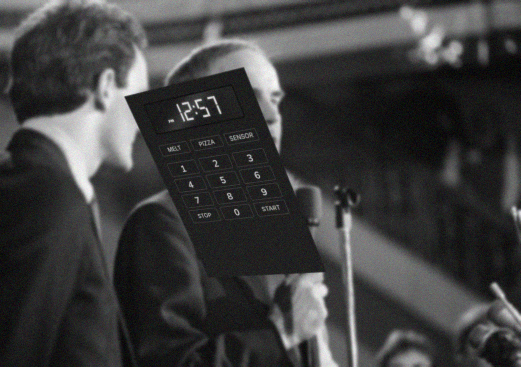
**12:57**
